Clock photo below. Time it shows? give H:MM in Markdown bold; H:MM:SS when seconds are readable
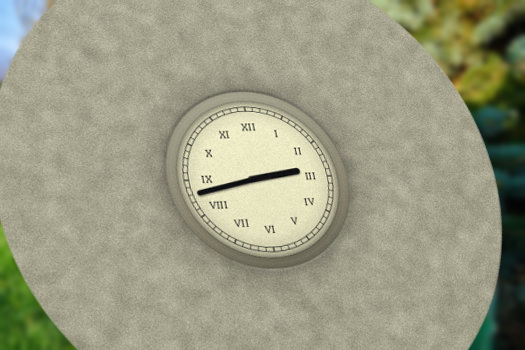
**2:43**
